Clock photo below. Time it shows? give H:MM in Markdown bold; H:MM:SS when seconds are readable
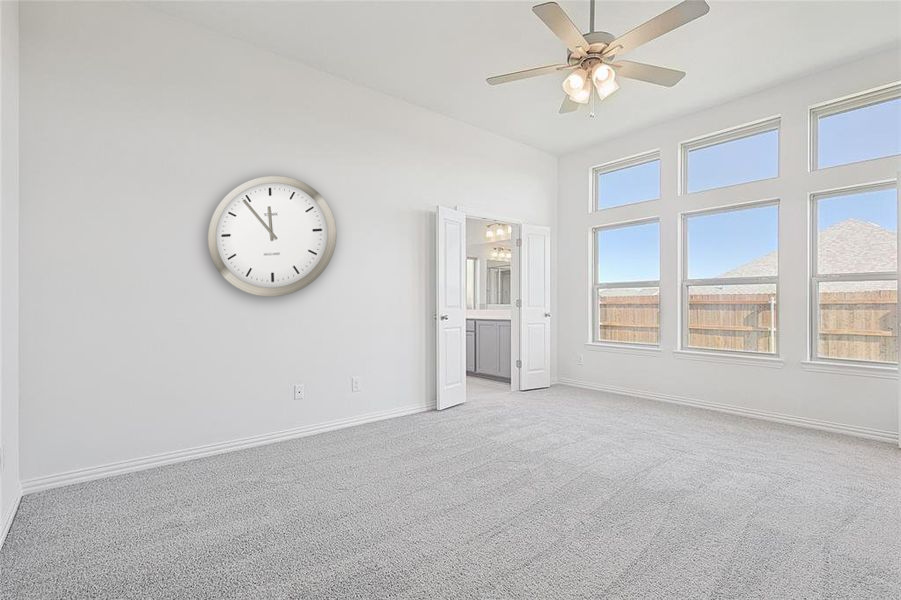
**11:54**
